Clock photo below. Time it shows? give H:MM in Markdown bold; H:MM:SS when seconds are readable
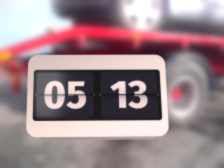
**5:13**
